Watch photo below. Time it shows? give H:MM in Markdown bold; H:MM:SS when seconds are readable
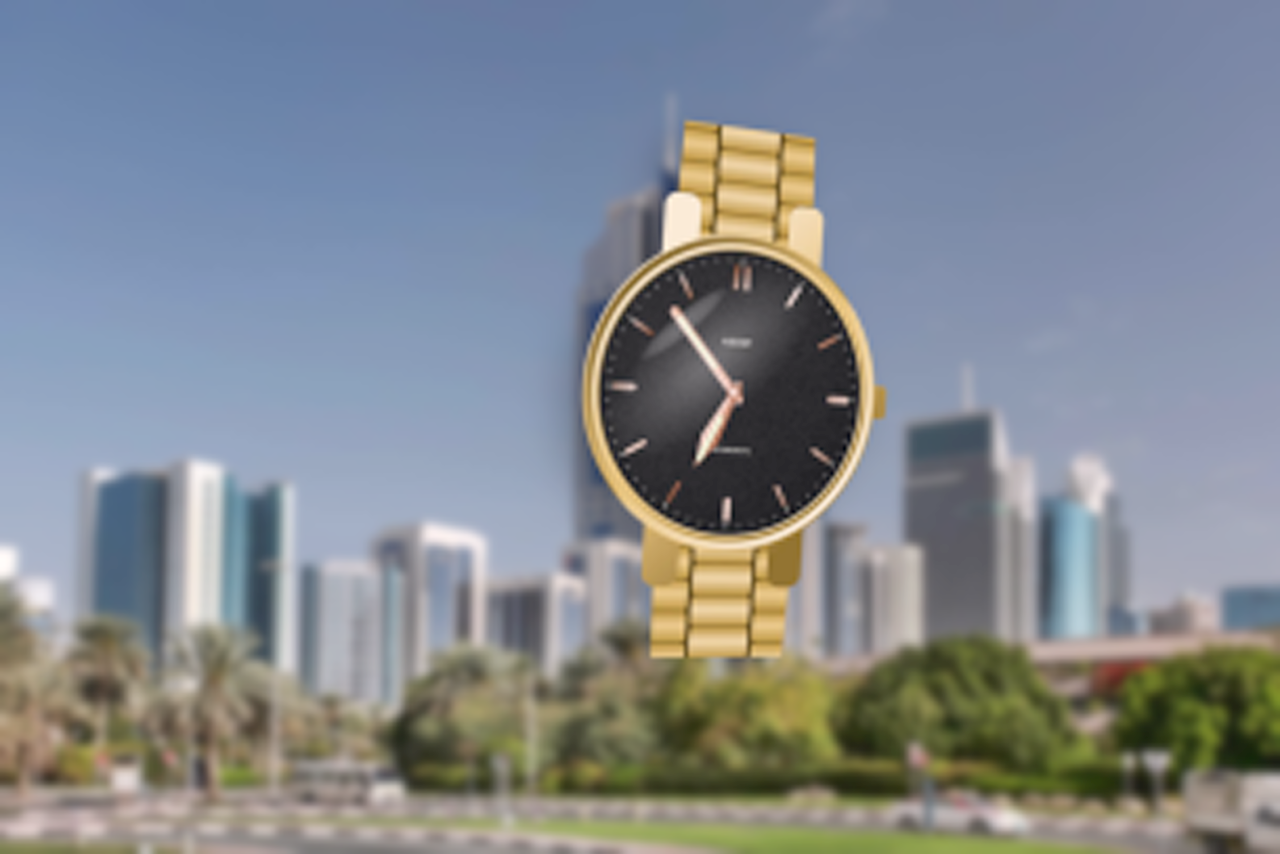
**6:53**
